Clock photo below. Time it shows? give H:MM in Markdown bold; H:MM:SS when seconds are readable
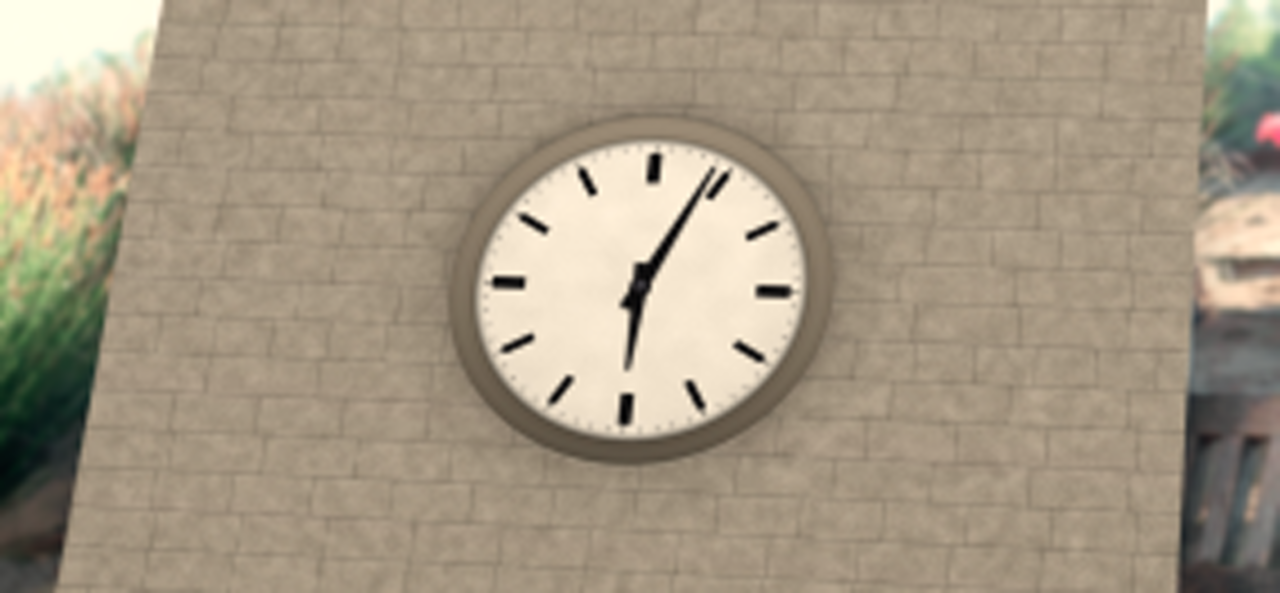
**6:04**
